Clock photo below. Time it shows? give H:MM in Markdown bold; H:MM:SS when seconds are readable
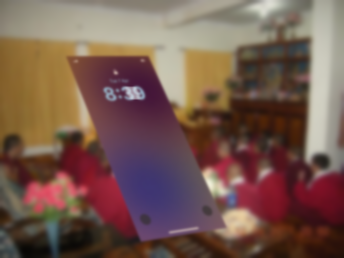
**8:39**
